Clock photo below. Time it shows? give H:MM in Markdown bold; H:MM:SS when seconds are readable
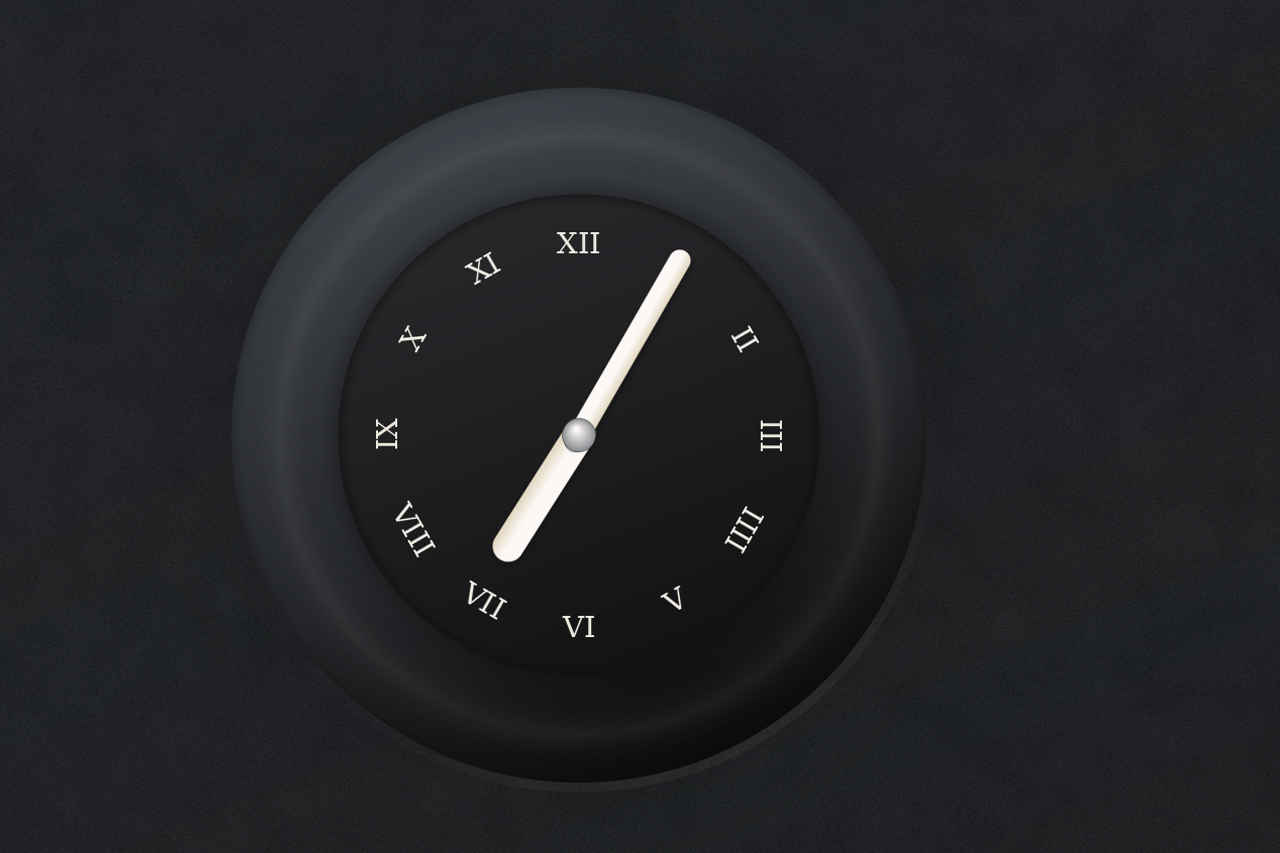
**7:05**
